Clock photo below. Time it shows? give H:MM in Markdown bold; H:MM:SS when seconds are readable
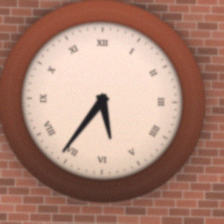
**5:36**
